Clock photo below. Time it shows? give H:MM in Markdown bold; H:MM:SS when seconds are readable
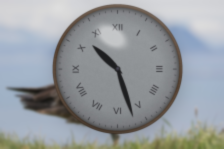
**10:27**
